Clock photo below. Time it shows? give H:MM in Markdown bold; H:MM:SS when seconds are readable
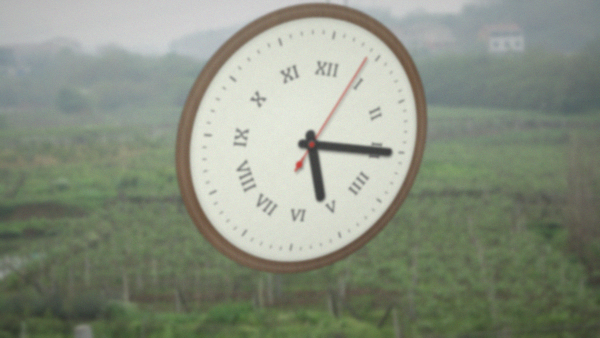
**5:15:04**
